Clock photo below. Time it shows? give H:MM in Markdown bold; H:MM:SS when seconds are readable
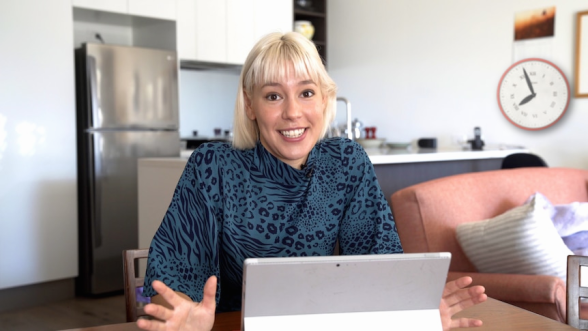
**7:57**
